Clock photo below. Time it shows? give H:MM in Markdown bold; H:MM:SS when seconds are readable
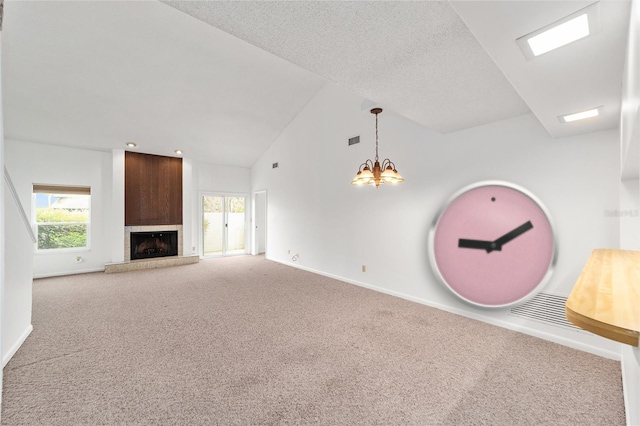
**9:10**
